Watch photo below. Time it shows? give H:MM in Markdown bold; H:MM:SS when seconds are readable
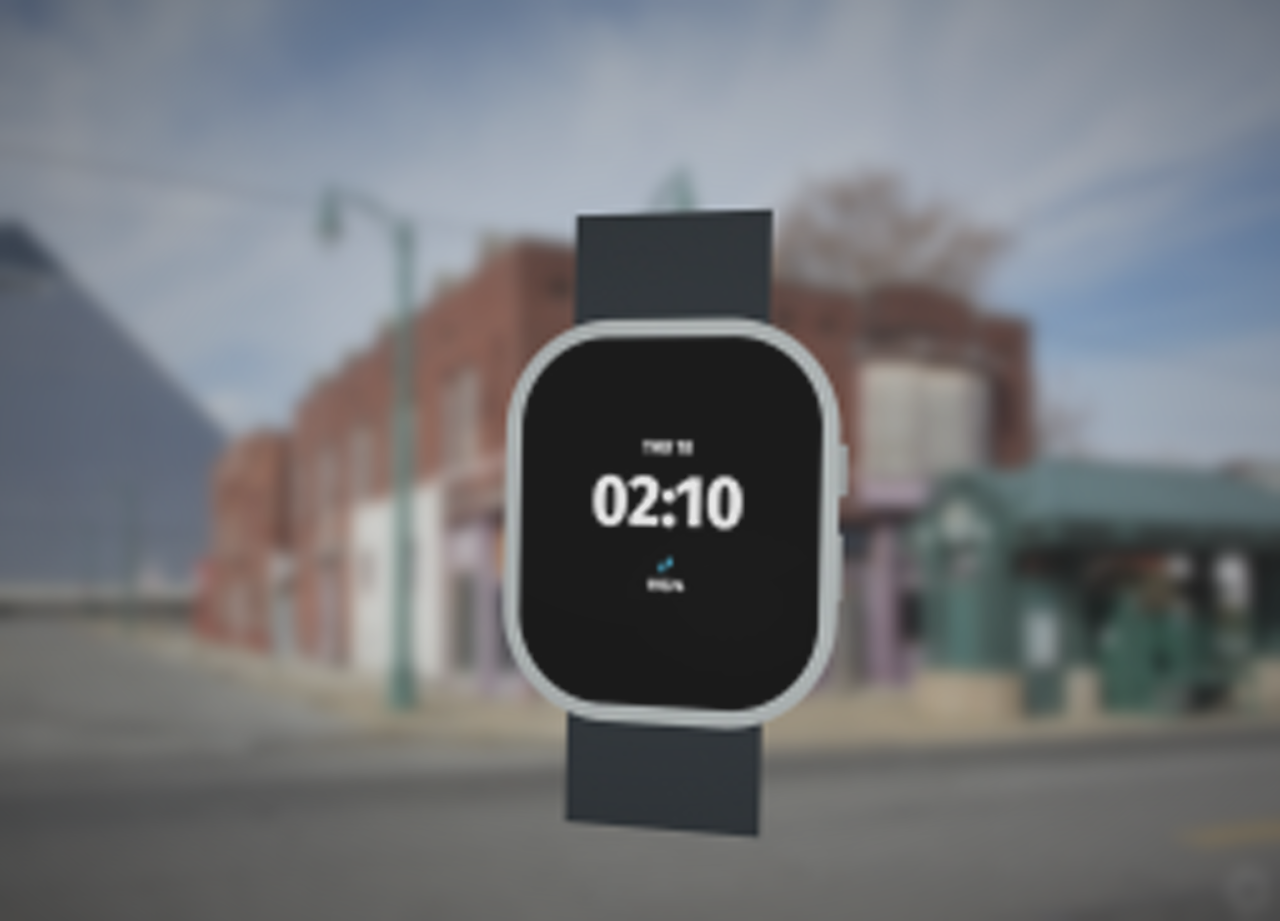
**2:10**
